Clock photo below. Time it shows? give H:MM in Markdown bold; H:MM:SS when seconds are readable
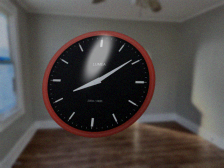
**8:09**
